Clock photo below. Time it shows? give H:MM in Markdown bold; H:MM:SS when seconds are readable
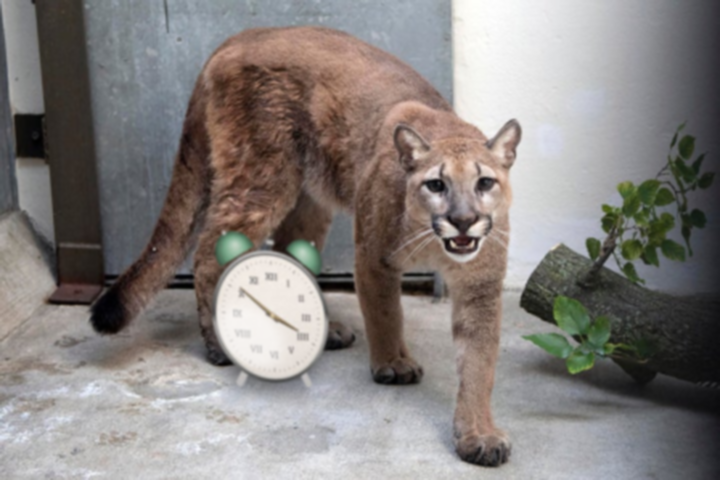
**3:51**
